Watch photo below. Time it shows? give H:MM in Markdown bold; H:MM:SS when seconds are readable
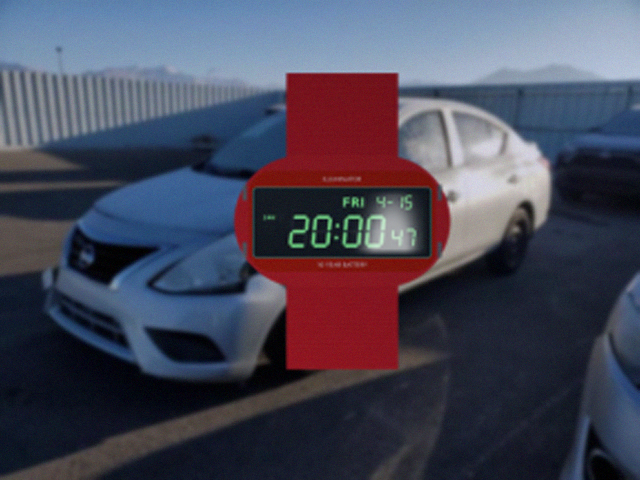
**20:00:47**
